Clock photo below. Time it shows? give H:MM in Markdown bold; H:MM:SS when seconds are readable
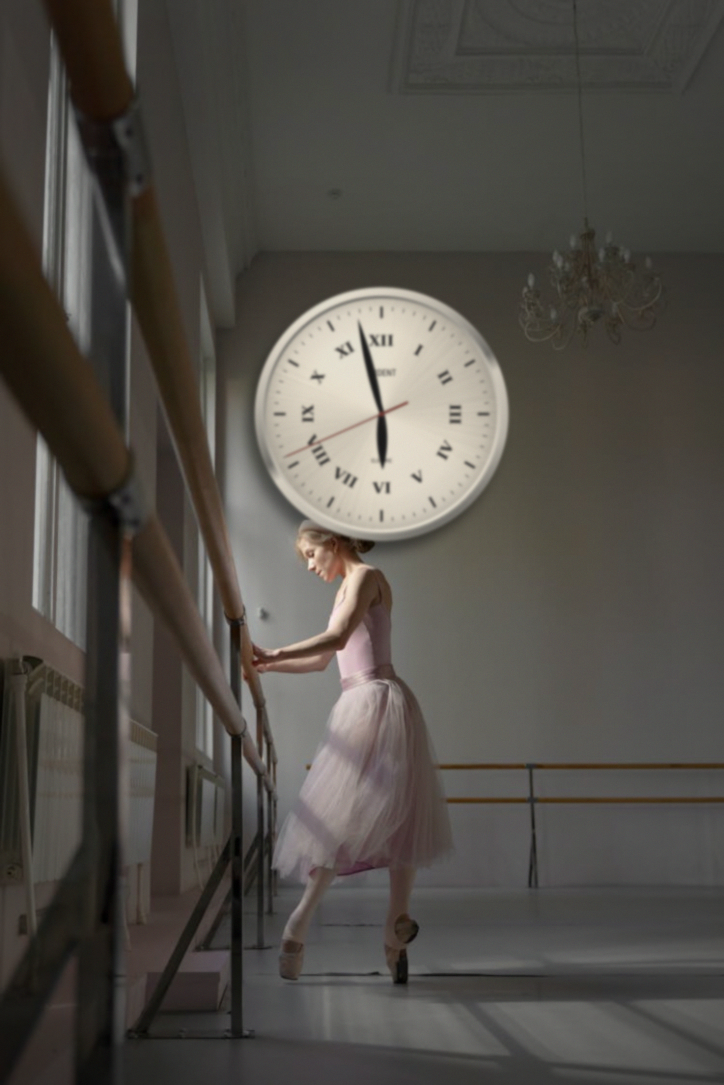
**5:57:41**
